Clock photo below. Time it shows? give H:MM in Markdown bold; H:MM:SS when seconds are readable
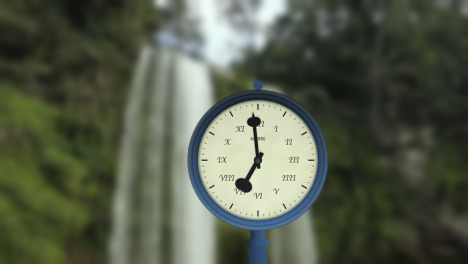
**6:59**
